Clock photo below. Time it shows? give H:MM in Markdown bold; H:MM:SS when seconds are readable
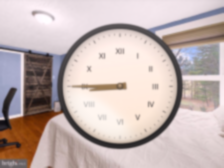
**8:45**
